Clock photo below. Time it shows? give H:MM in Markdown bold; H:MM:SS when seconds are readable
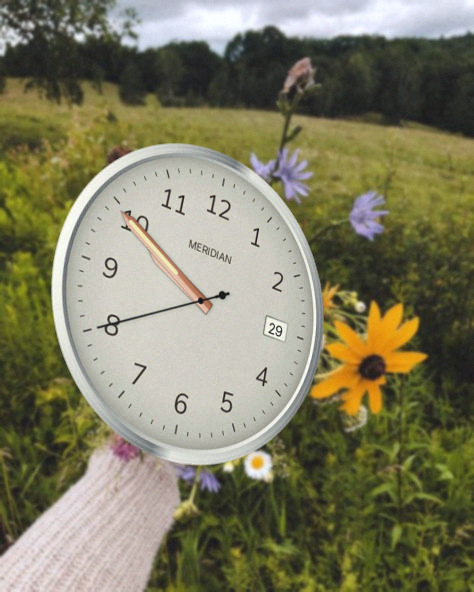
**9:49:40**
